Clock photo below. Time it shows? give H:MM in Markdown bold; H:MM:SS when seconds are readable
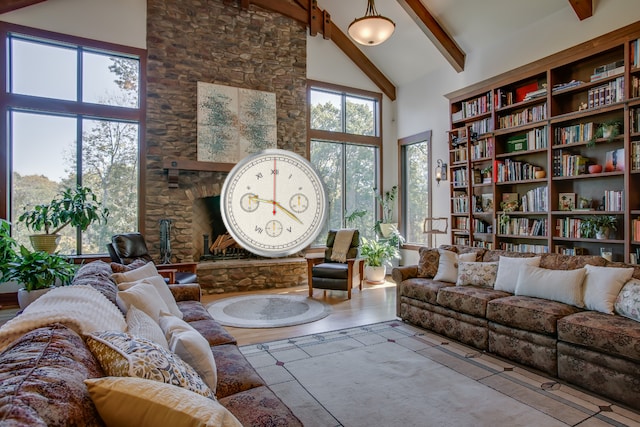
**9:21**
